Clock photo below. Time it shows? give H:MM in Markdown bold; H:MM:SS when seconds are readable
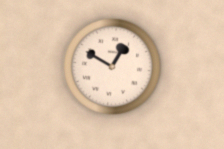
**12:49**
